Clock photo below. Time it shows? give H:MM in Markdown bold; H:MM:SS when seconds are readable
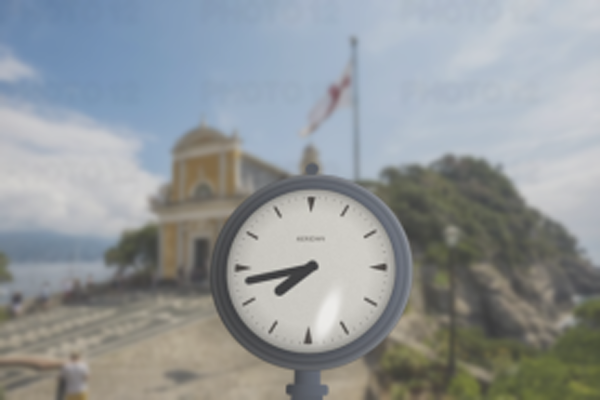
**7:43**
